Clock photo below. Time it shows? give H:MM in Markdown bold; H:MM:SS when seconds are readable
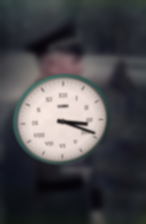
**3:19**
